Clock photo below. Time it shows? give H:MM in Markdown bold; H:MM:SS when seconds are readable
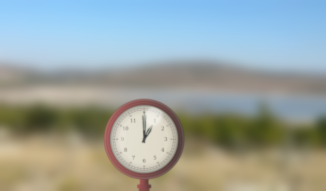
**1:00**
